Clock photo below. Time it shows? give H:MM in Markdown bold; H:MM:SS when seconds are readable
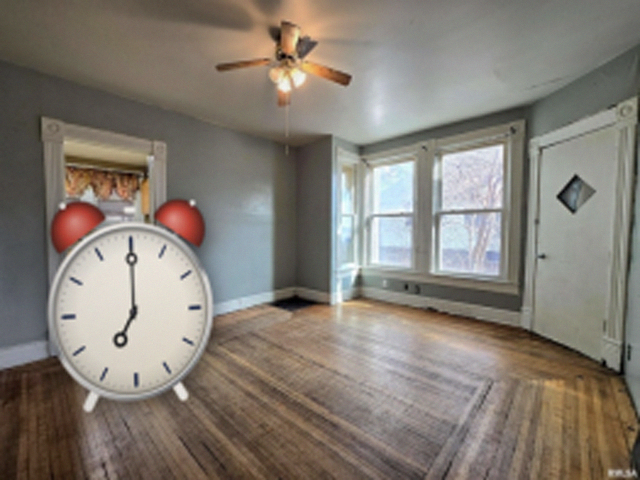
**7:00**
